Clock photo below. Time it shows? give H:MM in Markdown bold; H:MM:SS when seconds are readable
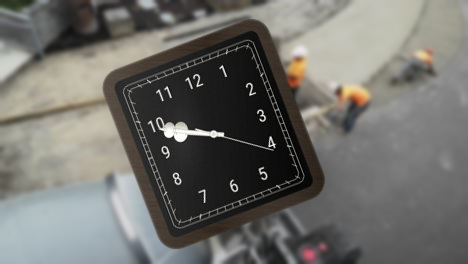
**9:49:21**
